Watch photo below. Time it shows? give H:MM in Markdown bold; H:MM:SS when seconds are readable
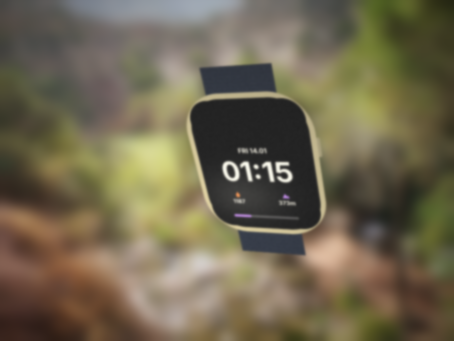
**1:15**
